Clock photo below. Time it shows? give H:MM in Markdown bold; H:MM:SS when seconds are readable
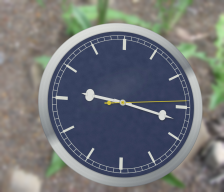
**9:17:14**
